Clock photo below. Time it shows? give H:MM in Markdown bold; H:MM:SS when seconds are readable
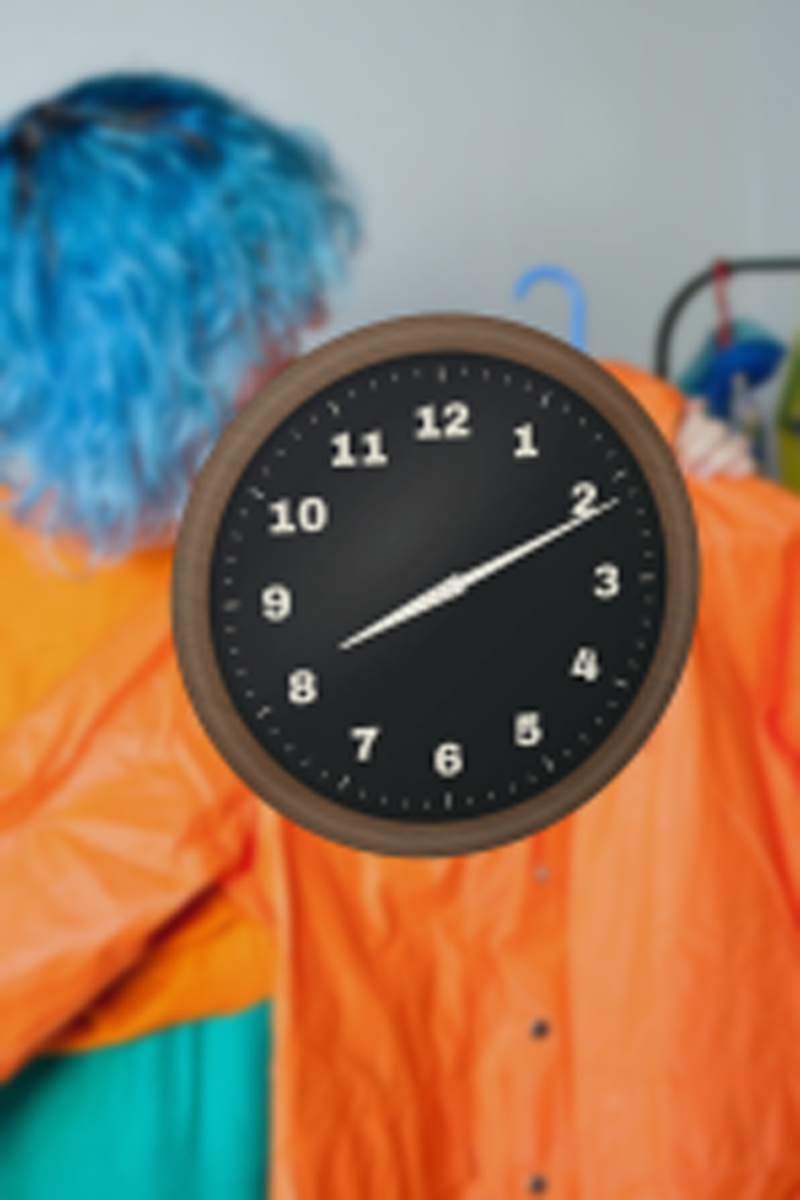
**8:11**
